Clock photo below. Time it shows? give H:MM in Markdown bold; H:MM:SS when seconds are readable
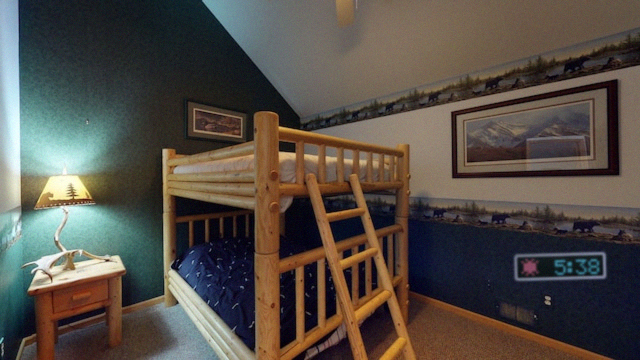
**5:38**
